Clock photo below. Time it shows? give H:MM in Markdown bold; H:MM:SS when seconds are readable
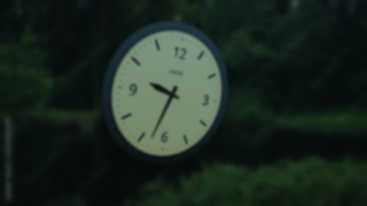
**9:33**
